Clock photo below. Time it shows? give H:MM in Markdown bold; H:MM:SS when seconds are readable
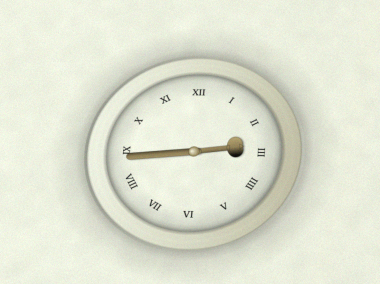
**2:44**
